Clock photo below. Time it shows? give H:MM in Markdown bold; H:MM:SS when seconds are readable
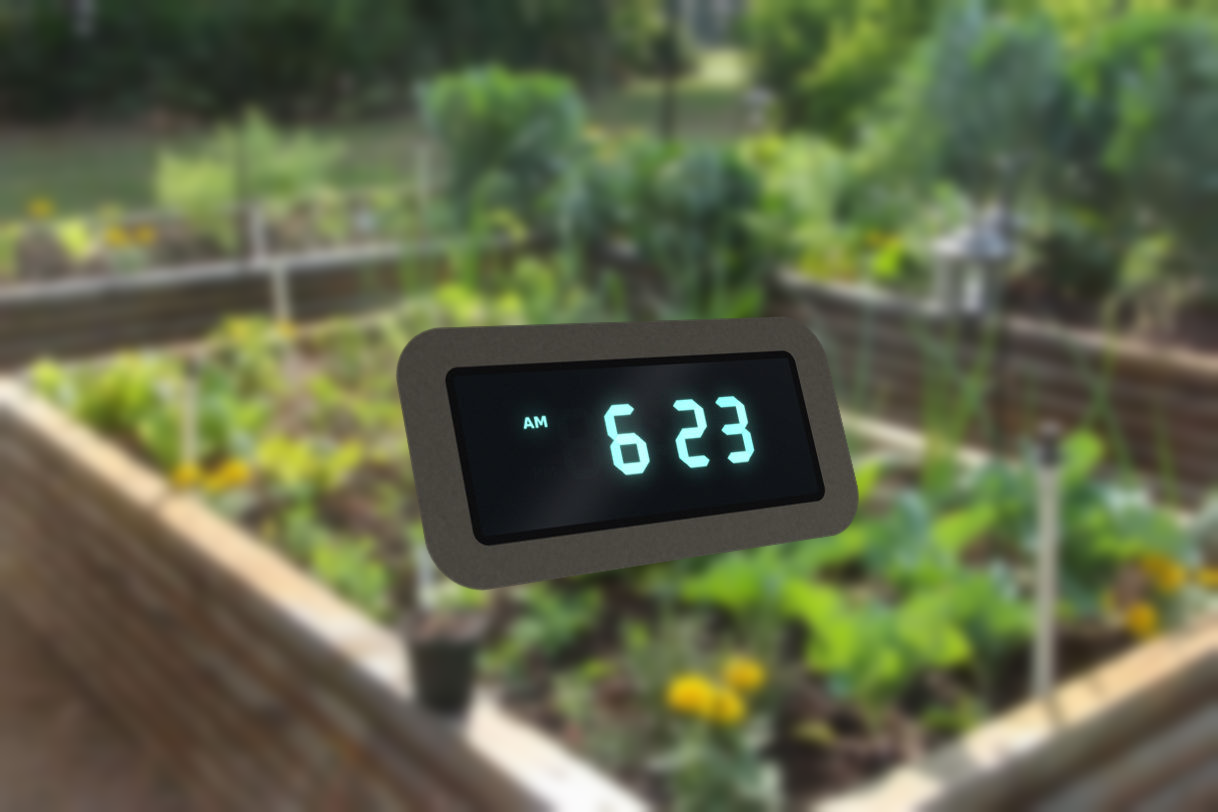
**6:23**
